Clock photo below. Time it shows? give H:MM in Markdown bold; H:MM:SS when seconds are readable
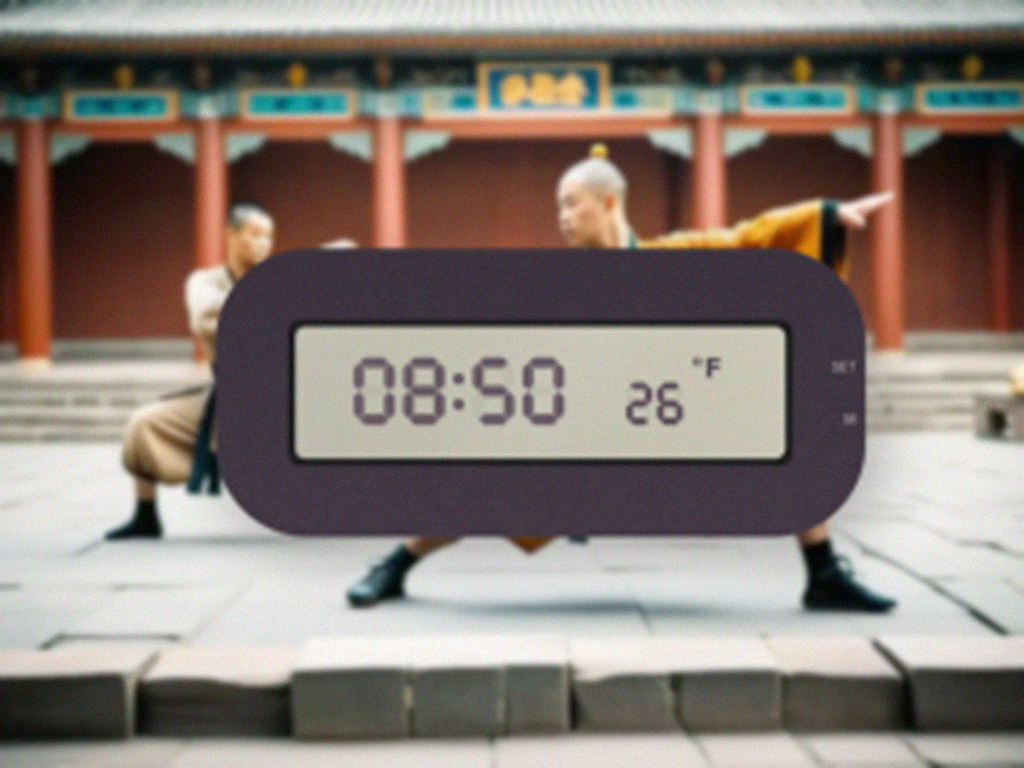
**8:50**
